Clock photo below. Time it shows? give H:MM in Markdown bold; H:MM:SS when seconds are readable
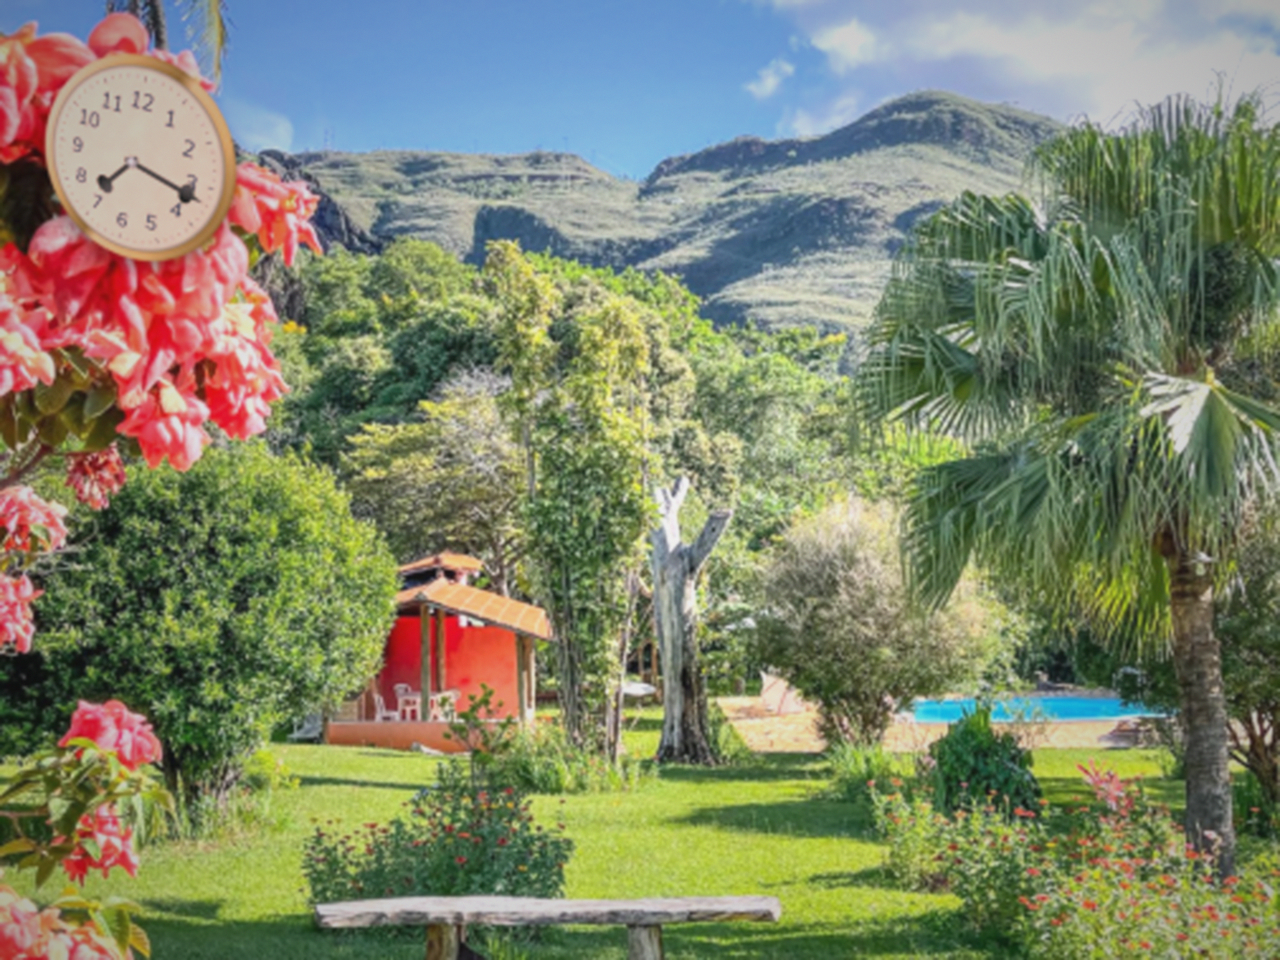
**7:17**
